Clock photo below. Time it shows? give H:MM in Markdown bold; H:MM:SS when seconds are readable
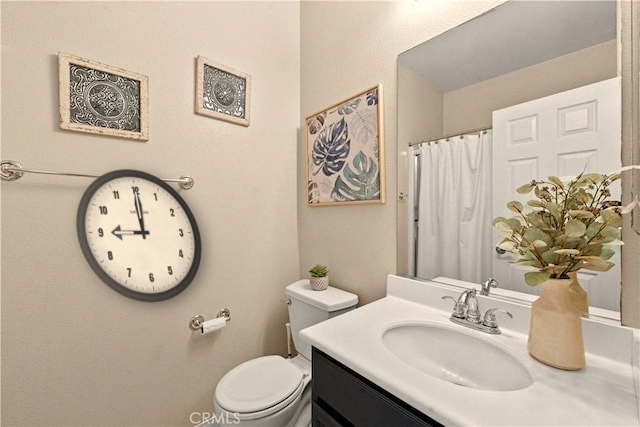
**9:00**
